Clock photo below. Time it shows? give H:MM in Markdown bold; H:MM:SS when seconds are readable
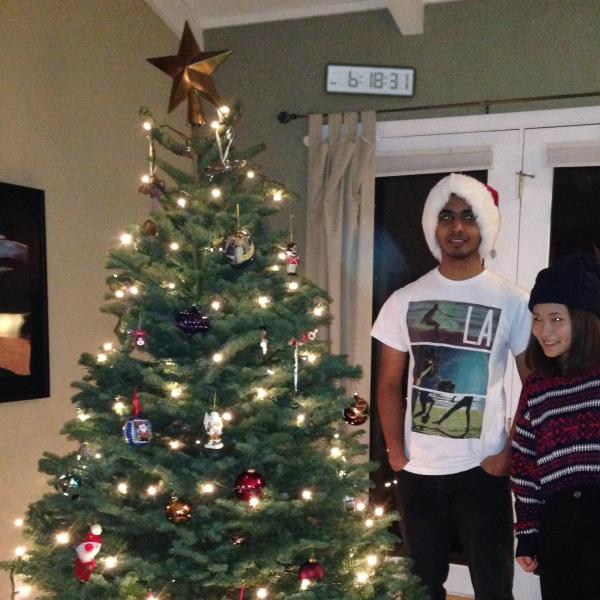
**6:18:31**
